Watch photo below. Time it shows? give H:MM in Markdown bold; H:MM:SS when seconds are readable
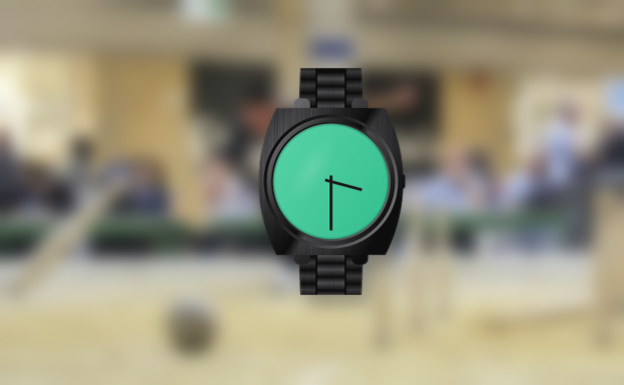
**3:30**
